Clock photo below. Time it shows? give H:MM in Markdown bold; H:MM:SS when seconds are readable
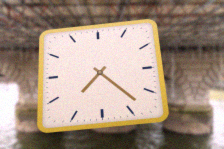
**7:23**
